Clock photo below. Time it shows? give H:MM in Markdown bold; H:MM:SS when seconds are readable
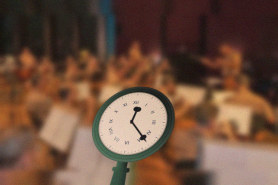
**12:23**
